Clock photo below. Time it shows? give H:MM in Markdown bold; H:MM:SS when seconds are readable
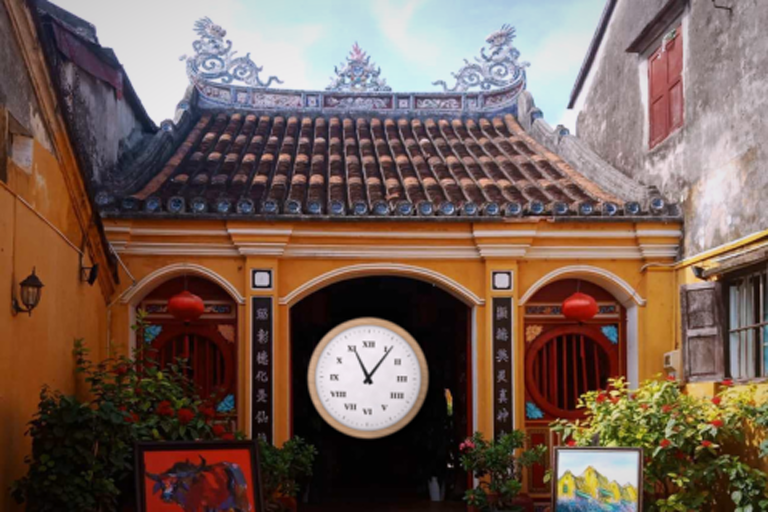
**11:06**
